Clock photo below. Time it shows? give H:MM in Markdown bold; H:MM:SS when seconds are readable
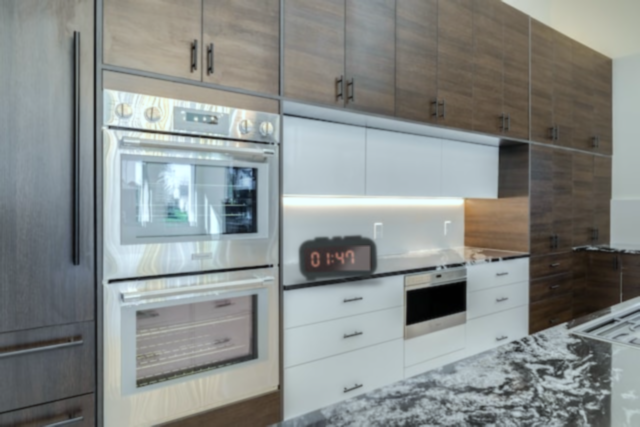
**1:47**
